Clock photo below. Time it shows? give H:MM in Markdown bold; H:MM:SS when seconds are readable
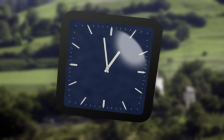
**12:58**
